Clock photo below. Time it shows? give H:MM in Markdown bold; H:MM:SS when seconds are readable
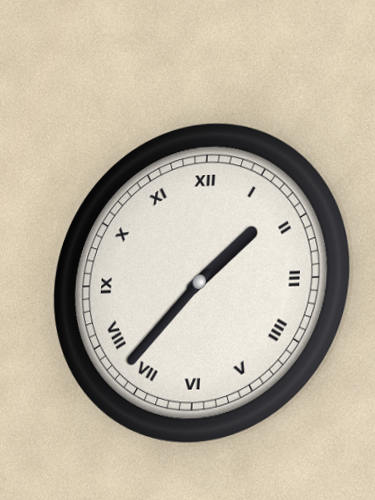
**1:37**
